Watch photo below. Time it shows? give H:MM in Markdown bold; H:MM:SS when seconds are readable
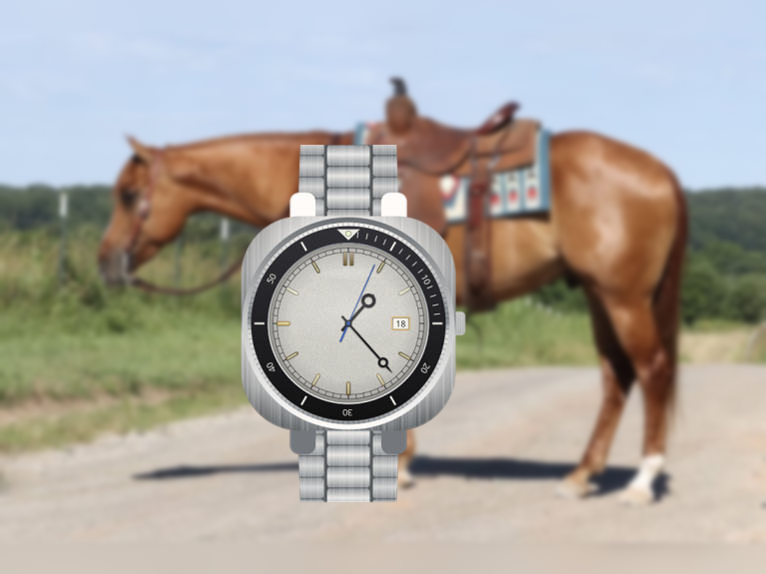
**1:23:04**
